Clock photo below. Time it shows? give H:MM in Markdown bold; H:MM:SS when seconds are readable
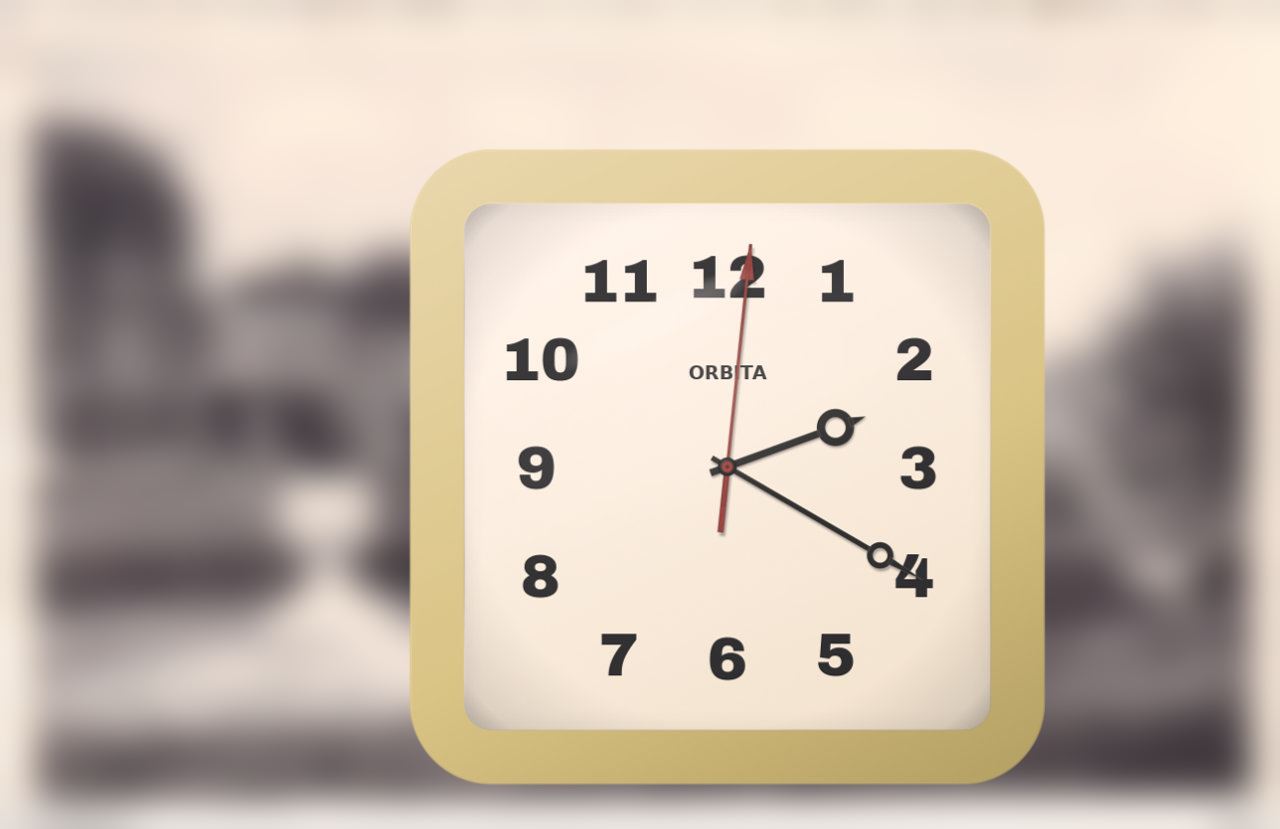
**2:20:01**
